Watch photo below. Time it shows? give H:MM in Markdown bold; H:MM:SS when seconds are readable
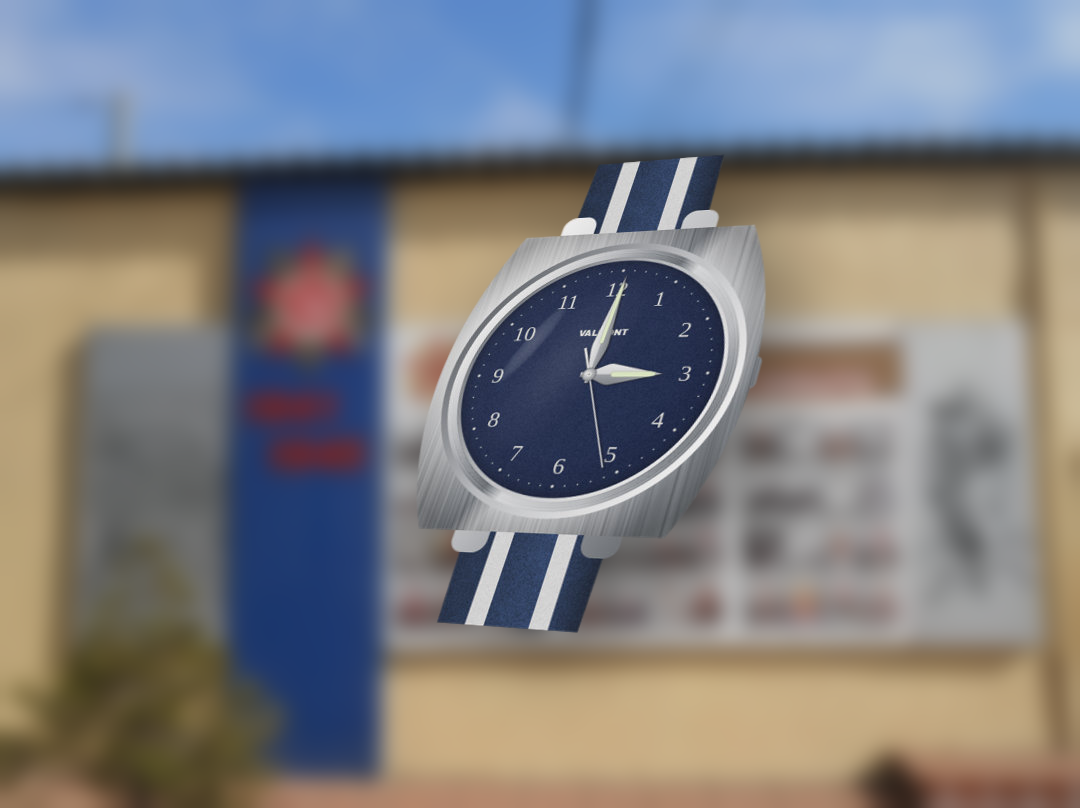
**3:00:26**
